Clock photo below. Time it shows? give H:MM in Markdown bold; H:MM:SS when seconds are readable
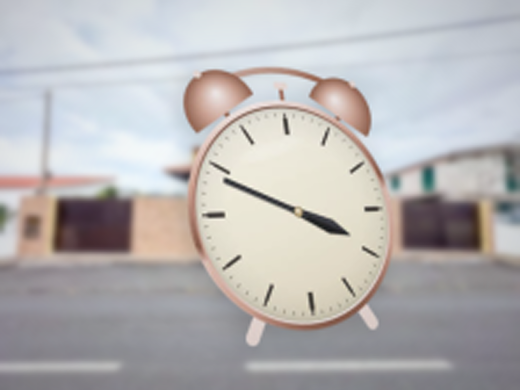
**3:49**
